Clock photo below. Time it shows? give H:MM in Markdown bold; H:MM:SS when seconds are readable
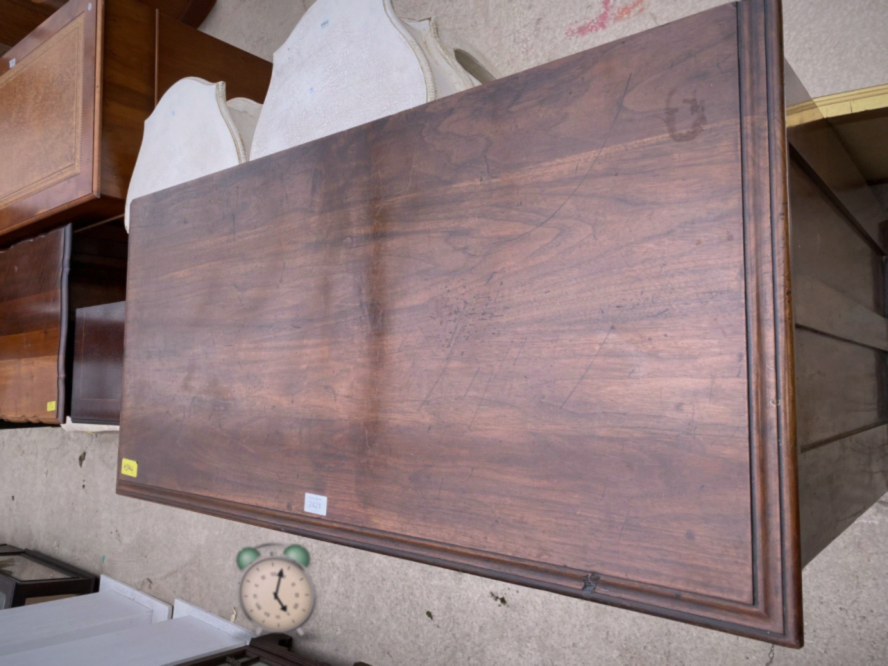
**5:03**
